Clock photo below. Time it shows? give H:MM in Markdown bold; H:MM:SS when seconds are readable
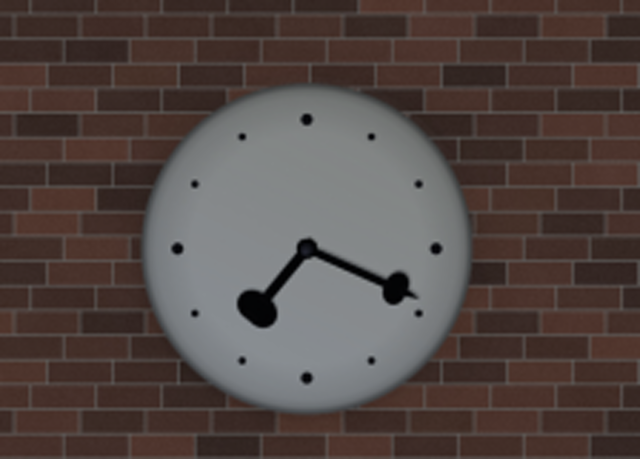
**7:19**
